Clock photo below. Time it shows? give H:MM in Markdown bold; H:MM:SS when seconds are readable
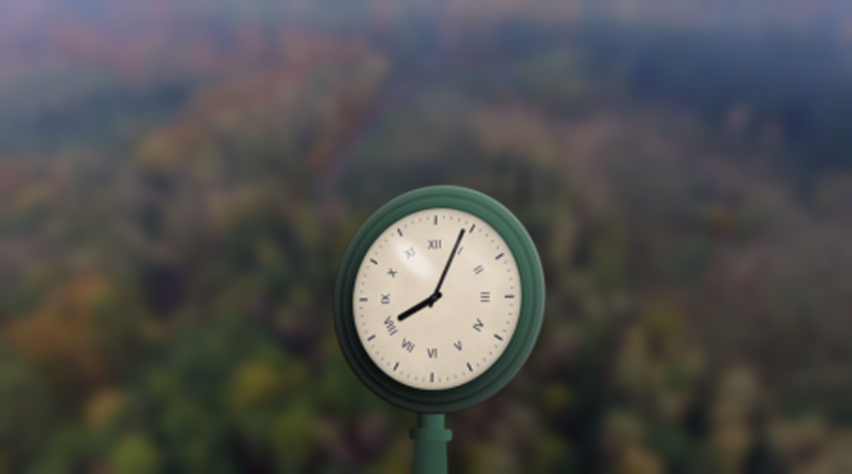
**8:04**
